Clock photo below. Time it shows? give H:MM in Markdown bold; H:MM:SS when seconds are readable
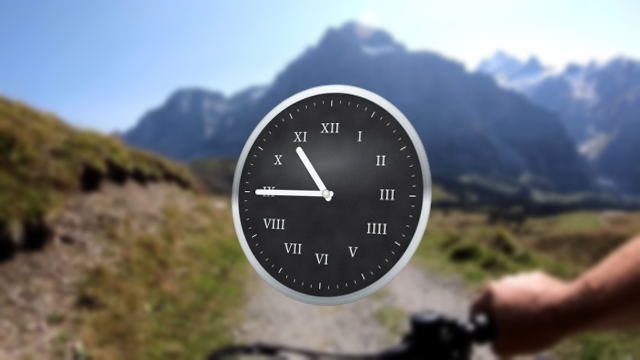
**10:45**
